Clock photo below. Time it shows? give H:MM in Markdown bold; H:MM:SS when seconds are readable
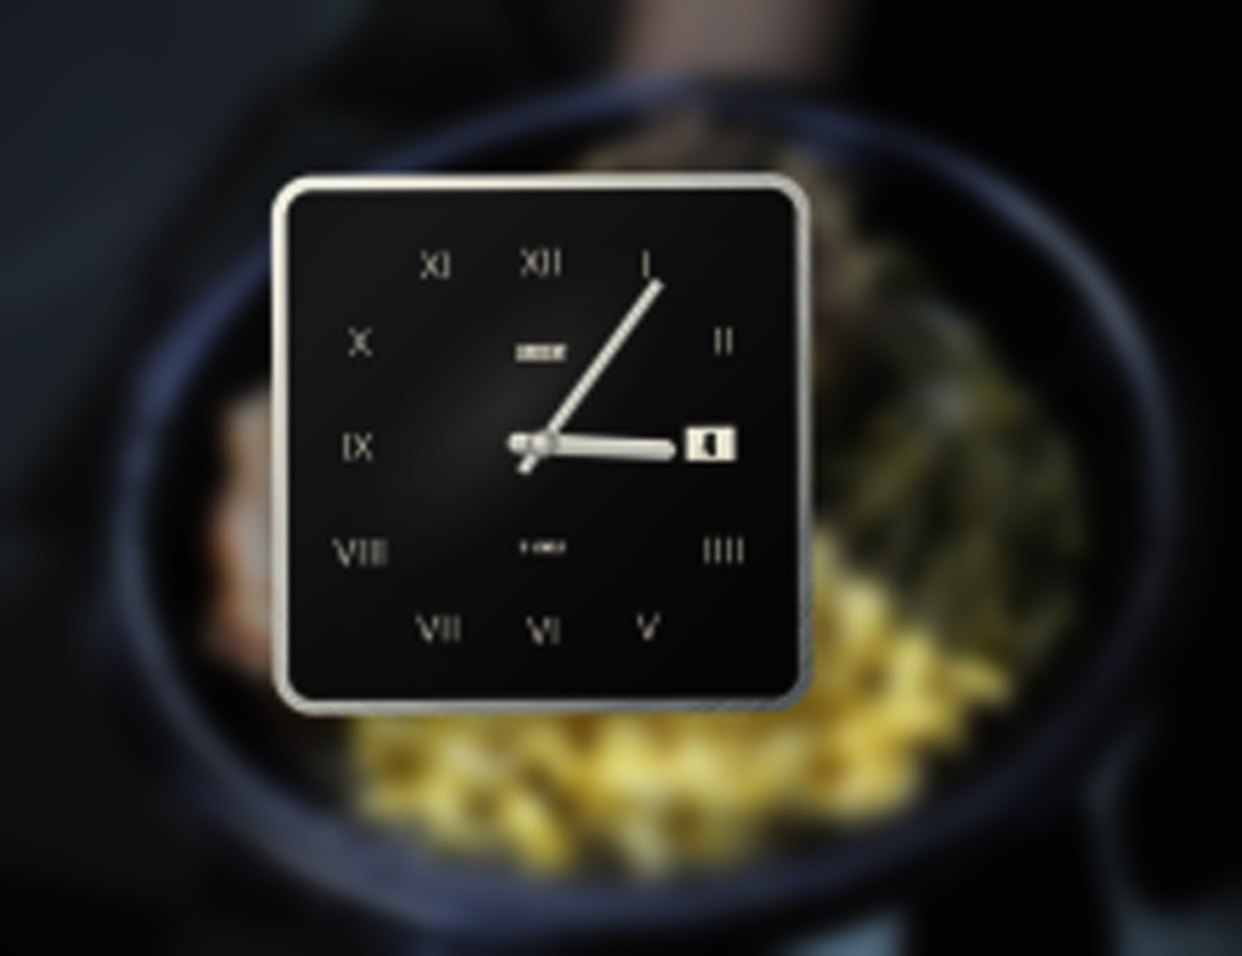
**3:06**
